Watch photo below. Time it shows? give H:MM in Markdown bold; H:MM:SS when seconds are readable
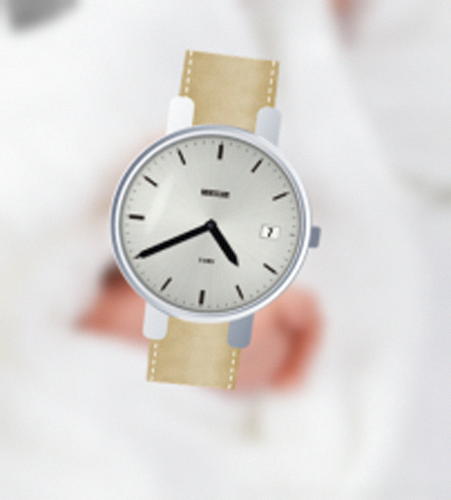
**4:40**
